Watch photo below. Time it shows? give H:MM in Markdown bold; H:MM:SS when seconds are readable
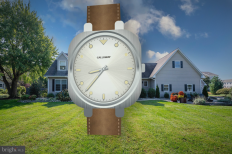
**8:37**
